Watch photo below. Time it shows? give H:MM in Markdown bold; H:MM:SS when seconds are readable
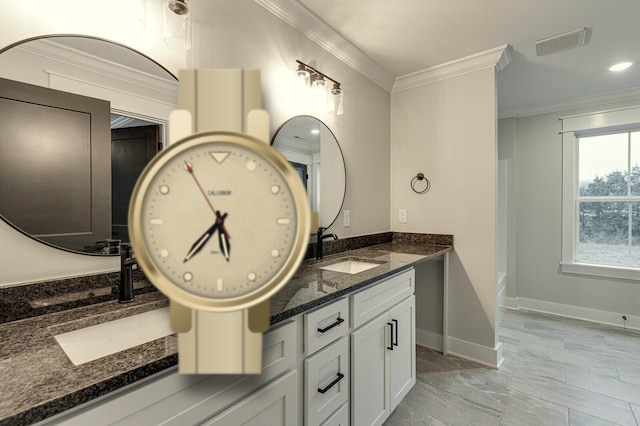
**5:36:55**
